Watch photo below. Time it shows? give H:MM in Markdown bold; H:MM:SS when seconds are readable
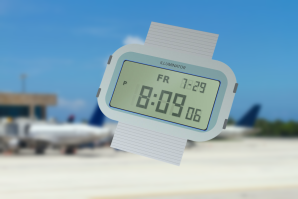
**8:09:06**
